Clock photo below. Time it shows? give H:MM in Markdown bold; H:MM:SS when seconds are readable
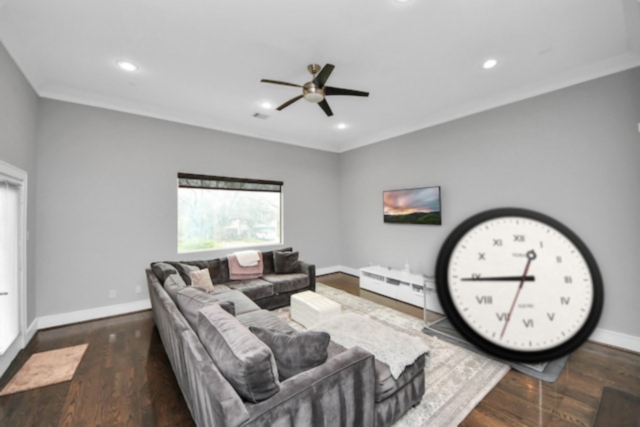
**12:44:34**
